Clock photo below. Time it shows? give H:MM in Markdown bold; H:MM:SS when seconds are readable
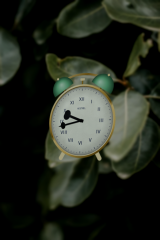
**9:43**
